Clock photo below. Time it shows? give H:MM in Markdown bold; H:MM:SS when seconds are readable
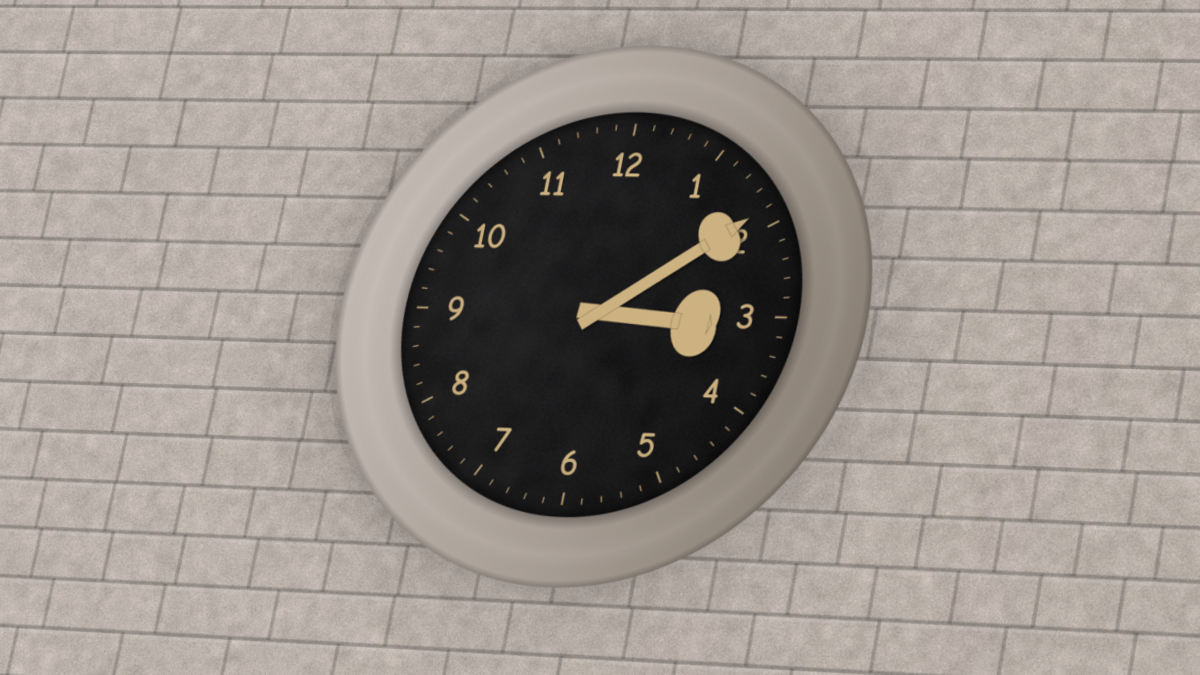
**3:09**
